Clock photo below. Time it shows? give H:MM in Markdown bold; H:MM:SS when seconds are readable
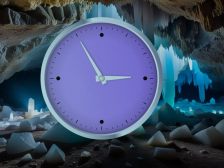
**2:55**
